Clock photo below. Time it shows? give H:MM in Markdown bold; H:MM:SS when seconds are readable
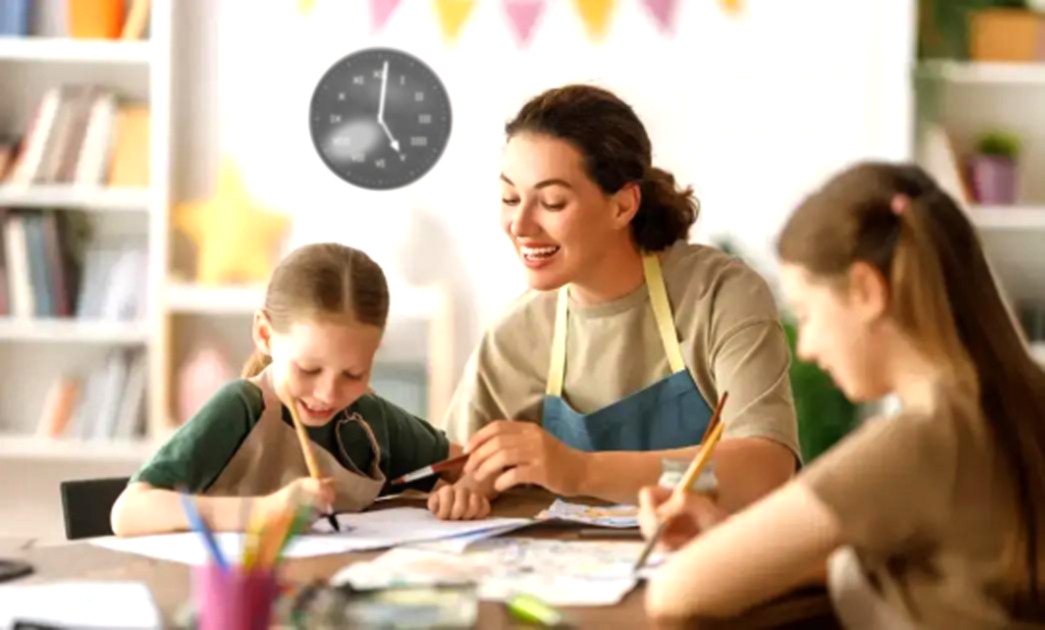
**5:01**
